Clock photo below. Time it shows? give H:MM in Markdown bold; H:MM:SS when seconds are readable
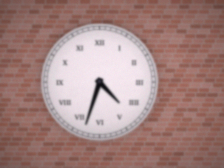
**4:33**
